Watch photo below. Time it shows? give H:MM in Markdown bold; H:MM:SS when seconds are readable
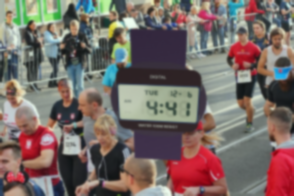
**4:41**
